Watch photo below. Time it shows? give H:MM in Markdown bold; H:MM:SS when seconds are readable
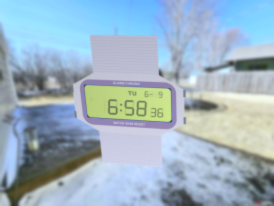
**6:58:36**
